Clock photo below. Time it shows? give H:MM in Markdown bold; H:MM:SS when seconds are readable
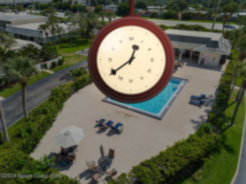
**12:39**
